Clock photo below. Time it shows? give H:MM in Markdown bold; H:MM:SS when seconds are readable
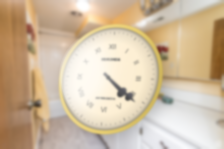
**4:21**
